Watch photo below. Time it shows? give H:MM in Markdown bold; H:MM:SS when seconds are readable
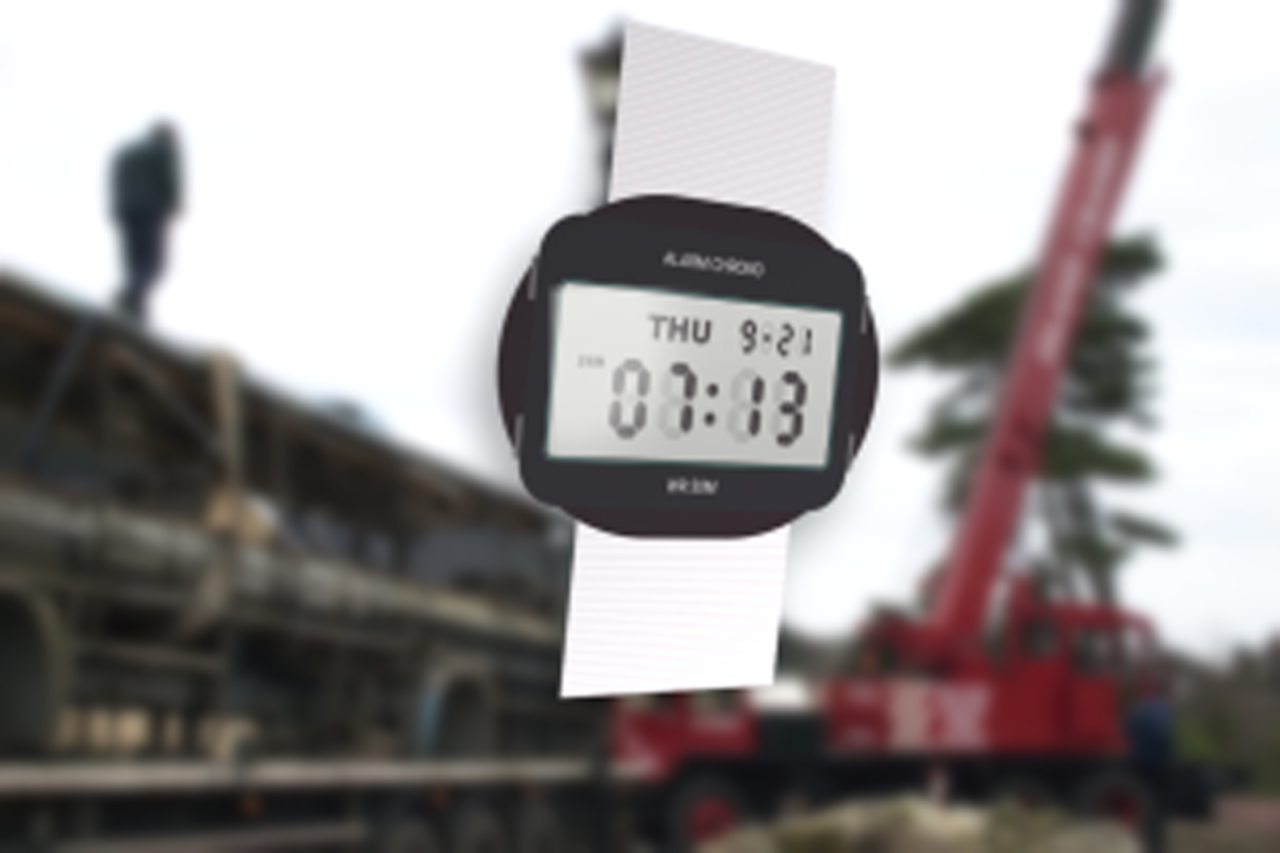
**7:13**
